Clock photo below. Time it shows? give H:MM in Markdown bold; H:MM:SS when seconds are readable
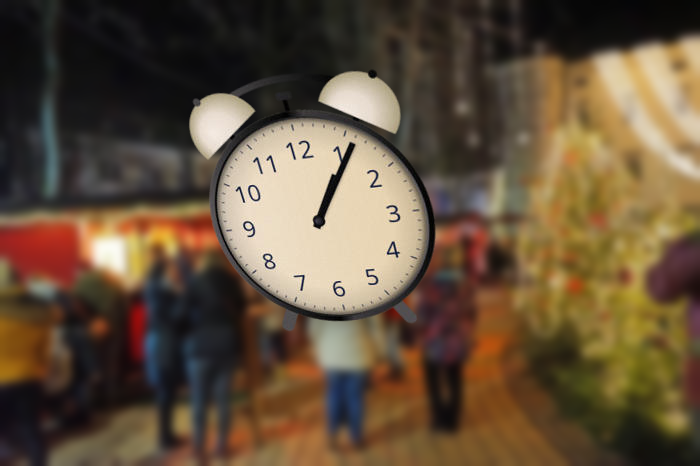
**1:06**
